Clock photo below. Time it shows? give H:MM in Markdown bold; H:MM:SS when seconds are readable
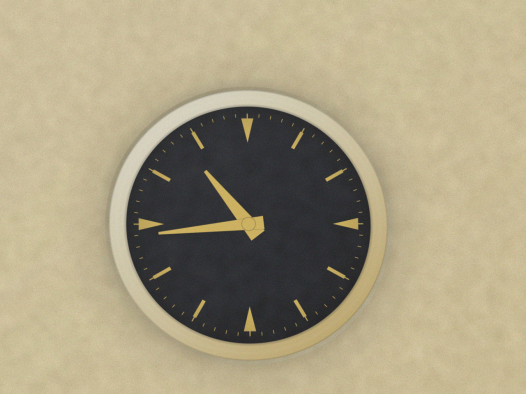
**10:44**
